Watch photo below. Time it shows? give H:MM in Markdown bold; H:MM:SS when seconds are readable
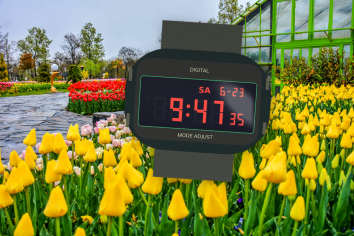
**9:47:35**
